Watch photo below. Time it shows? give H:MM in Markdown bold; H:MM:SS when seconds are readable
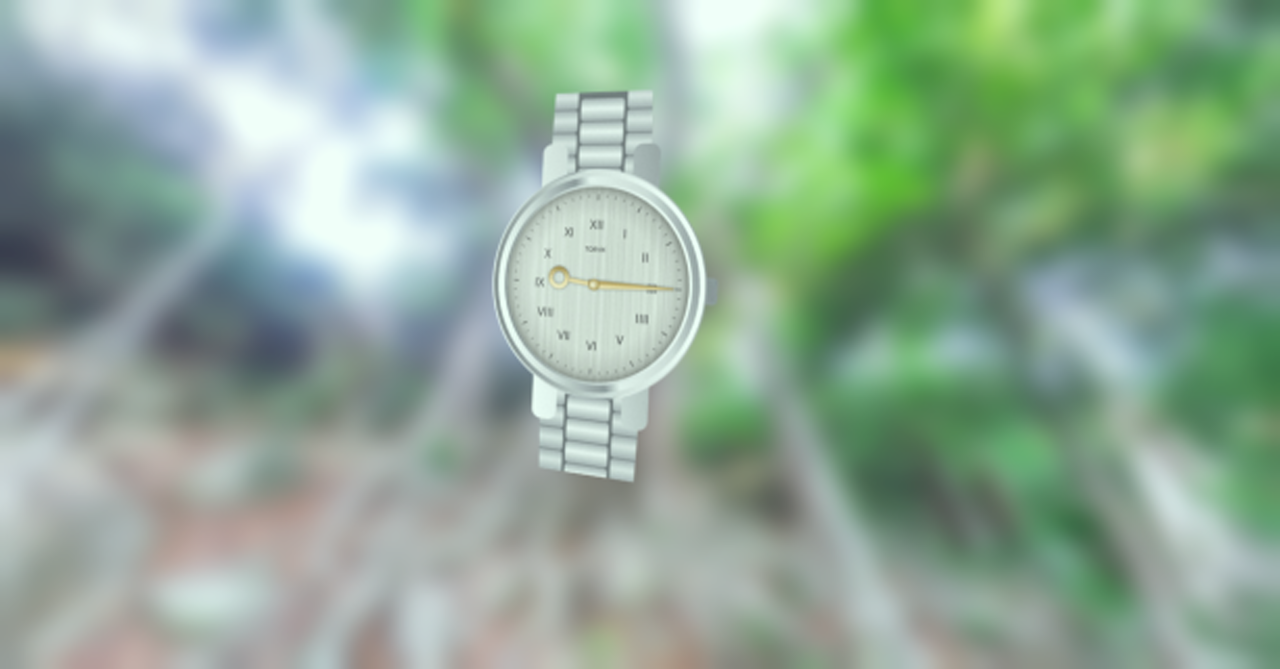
**9:15**
